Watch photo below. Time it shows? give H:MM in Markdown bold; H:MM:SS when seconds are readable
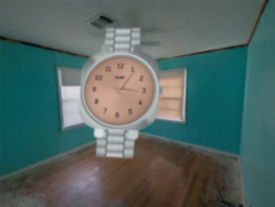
**3:06**
